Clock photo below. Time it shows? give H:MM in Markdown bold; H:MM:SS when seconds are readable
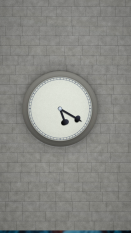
**5:20**
